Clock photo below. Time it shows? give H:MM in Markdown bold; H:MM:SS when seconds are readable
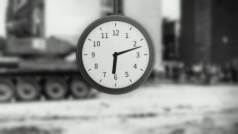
**6:12**
